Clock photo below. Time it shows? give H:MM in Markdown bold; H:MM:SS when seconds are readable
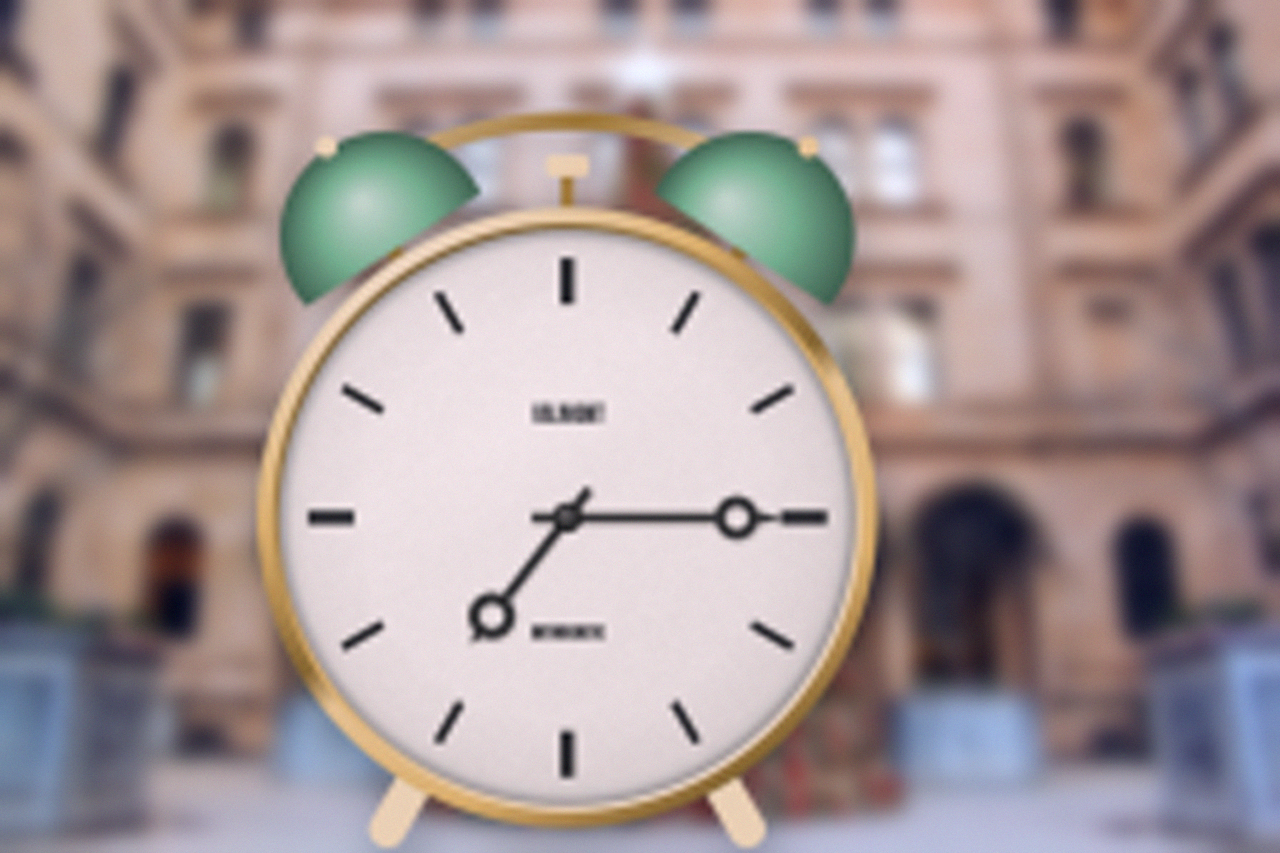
**7:15**
